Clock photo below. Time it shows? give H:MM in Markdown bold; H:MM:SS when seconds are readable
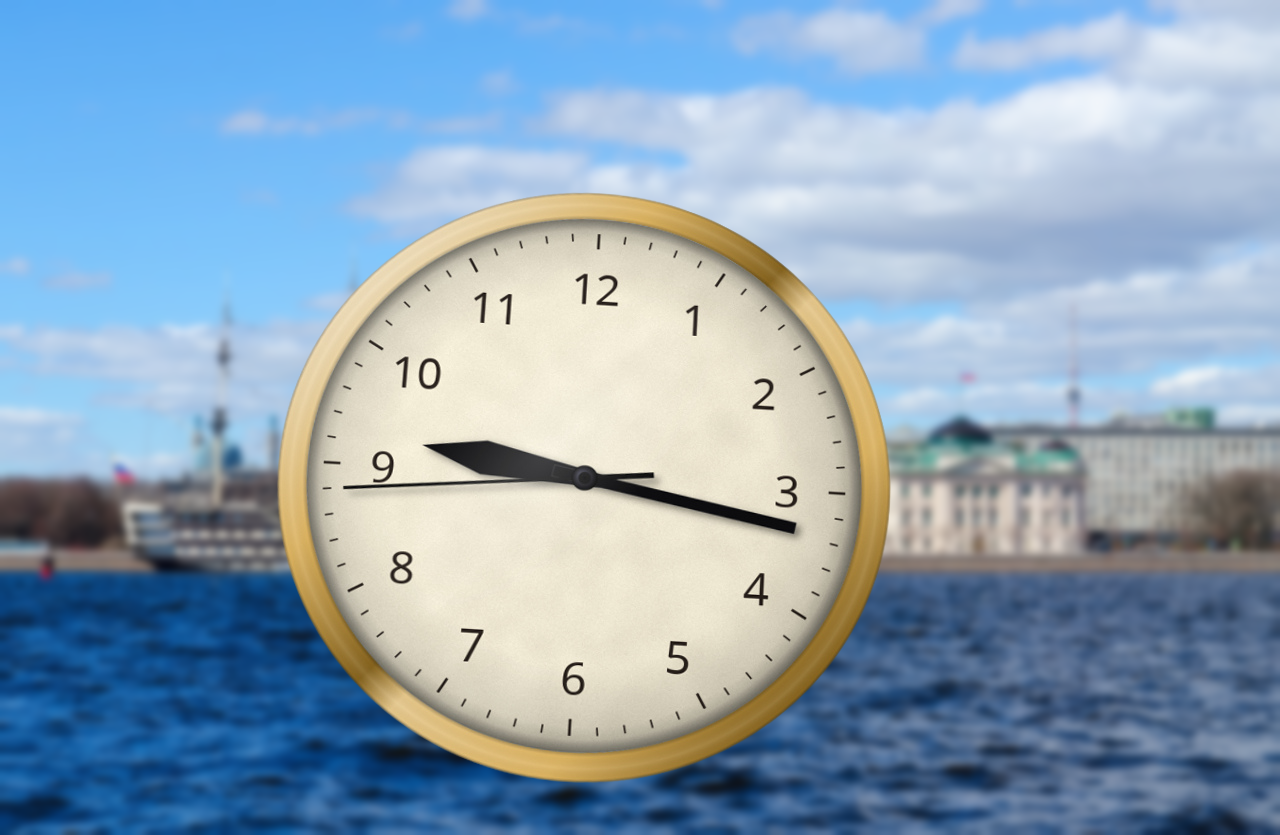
**9:16:44**
